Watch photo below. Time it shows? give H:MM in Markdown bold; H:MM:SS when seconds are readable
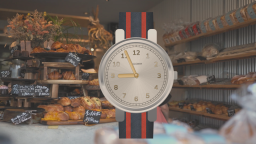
**8:56**
